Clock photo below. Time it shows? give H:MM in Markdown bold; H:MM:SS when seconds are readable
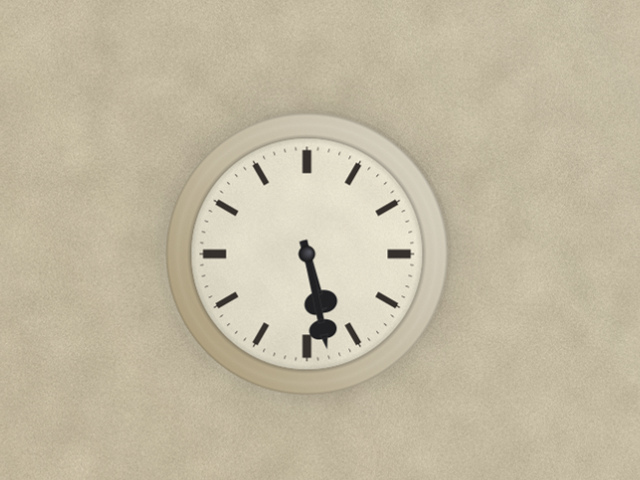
**5:28**
